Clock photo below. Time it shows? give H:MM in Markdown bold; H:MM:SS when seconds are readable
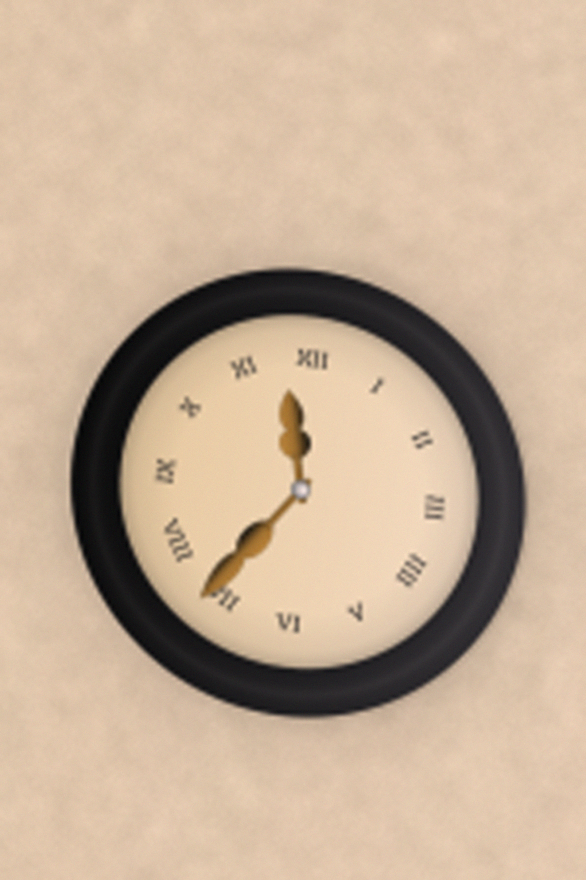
**11:36**
